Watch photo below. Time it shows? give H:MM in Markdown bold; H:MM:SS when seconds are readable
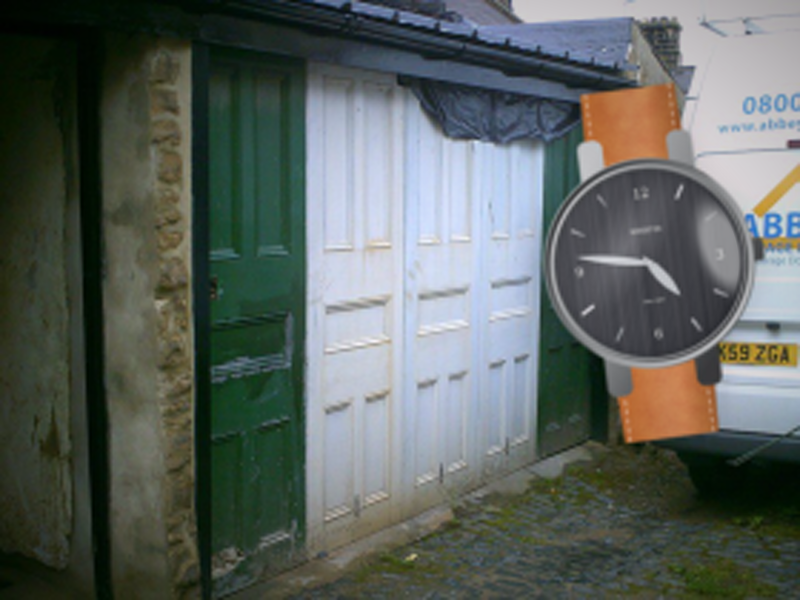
**4:47**
